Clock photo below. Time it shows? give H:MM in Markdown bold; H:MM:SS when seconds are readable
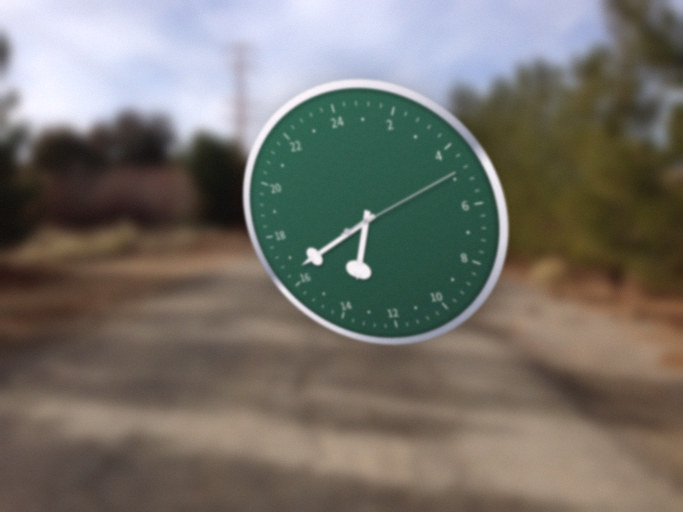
**13:41:12**
